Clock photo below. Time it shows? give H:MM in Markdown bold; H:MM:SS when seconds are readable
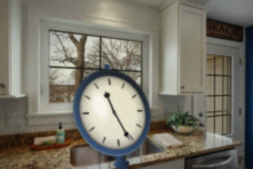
**11:26**
